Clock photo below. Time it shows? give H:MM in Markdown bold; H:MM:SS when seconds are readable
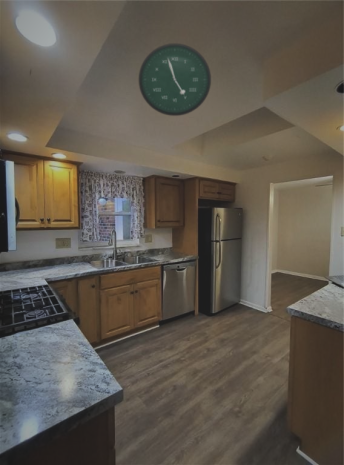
**4:57**
